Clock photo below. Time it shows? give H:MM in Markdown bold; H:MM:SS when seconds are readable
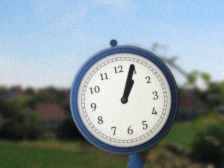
**1:04**
